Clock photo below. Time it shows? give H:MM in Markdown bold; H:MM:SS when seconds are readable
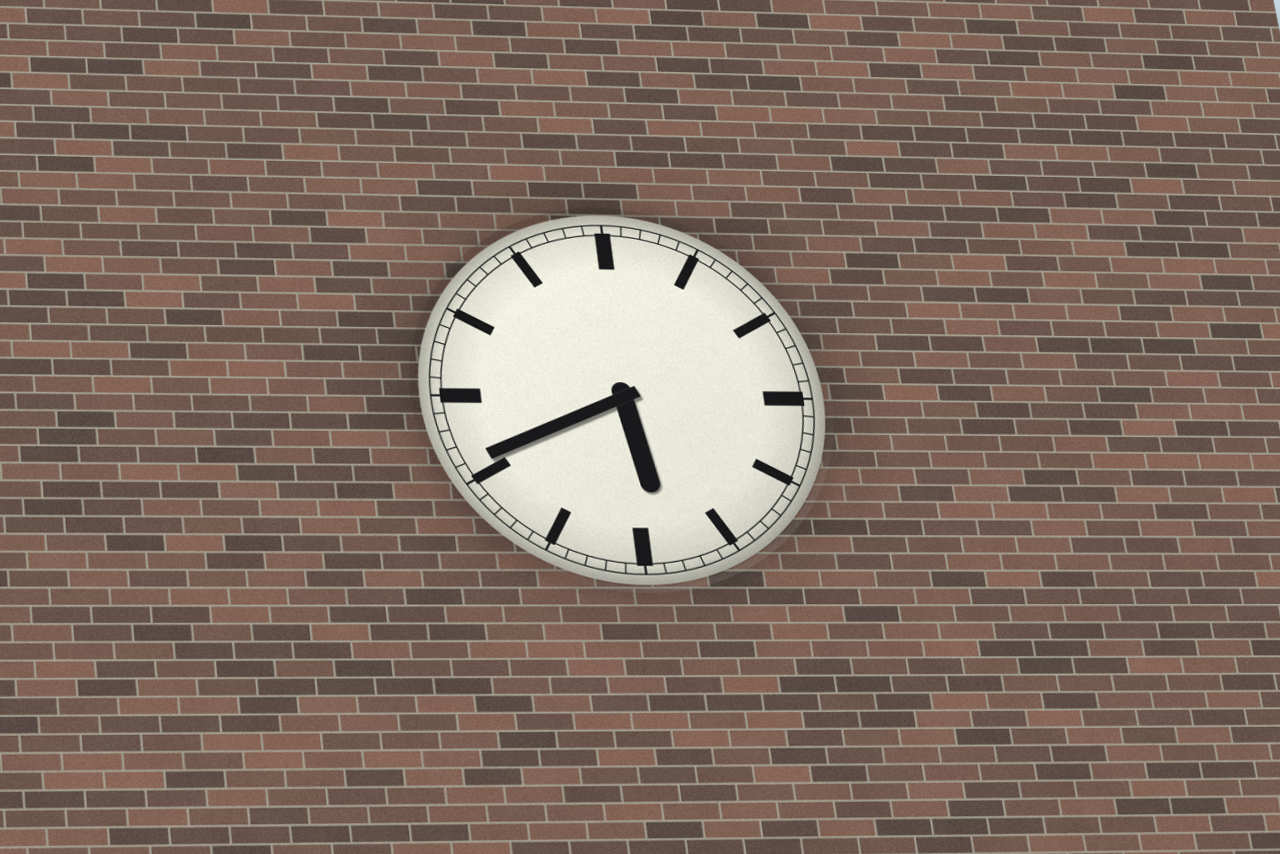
**5:41**
